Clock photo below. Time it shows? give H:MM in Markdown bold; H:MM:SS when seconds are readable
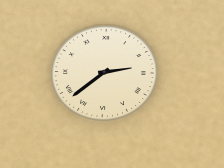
**2:38**
